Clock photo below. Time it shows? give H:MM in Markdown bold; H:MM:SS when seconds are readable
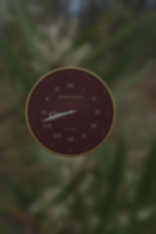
**8:42**
